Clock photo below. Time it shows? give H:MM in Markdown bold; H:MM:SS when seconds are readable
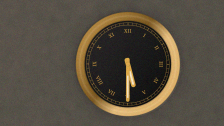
**5:30**
